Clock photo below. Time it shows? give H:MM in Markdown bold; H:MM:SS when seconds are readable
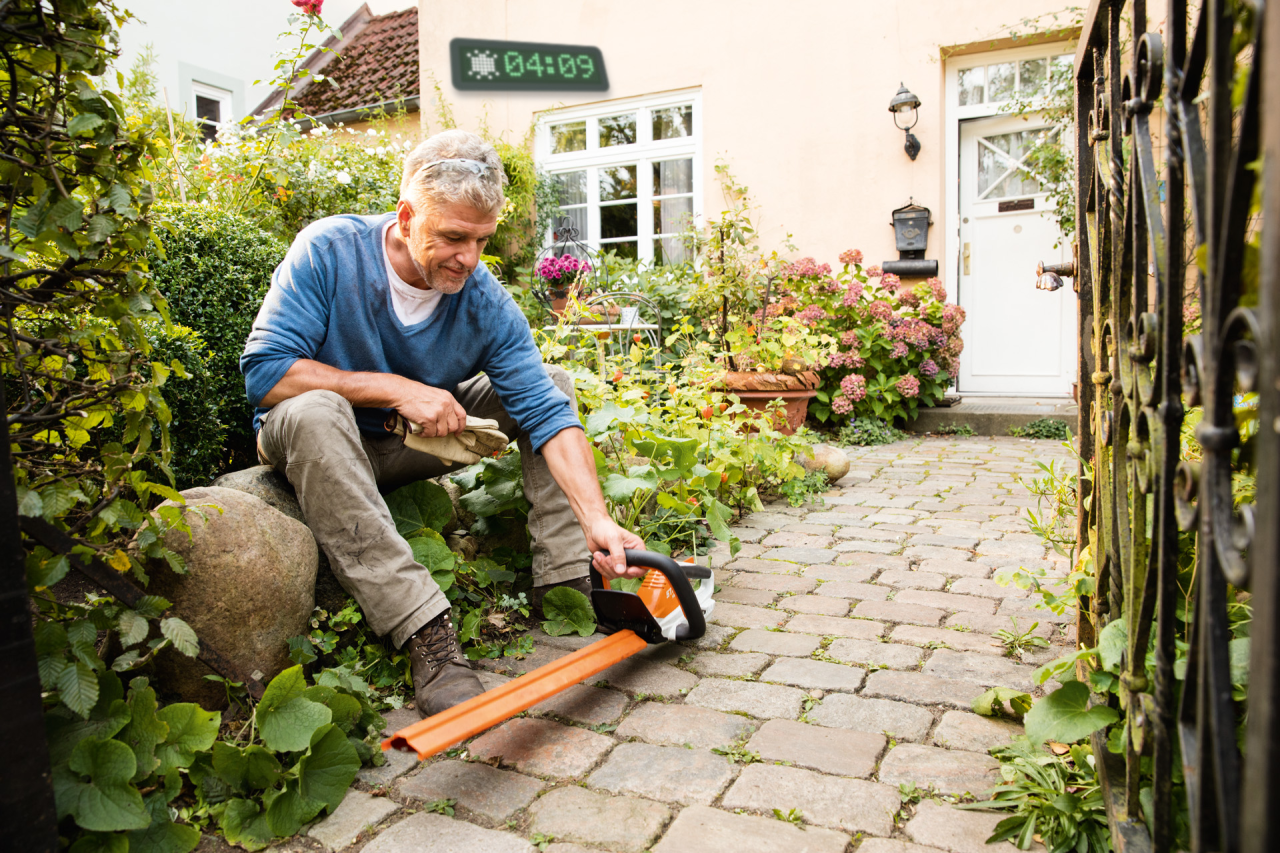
**4:09**
